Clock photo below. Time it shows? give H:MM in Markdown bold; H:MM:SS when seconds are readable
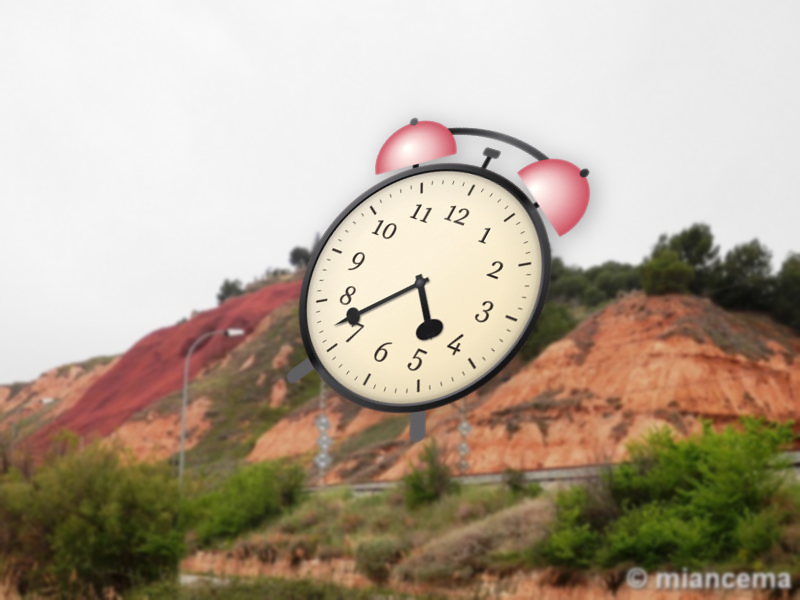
**4:37**
